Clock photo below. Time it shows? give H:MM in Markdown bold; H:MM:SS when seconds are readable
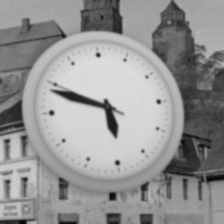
**5:48:50**
